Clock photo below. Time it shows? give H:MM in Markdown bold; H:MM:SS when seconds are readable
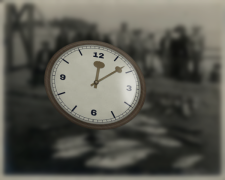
**12:08**
